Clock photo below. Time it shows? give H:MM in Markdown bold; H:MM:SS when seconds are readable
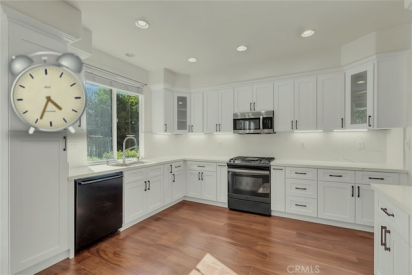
**4:34**
